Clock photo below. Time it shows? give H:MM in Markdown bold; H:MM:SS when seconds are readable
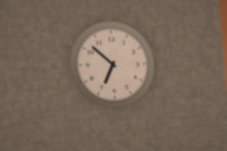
**6:52**
